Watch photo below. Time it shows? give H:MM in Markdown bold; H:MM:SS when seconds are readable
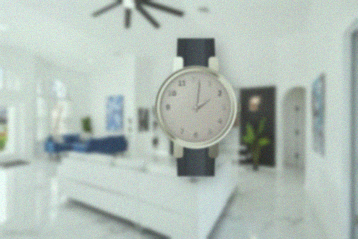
**2:01**
